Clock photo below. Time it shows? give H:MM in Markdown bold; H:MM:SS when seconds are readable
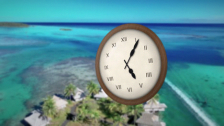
**5:06**
